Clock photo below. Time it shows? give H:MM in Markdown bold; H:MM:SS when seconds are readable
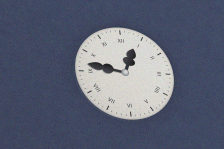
**12:47**
